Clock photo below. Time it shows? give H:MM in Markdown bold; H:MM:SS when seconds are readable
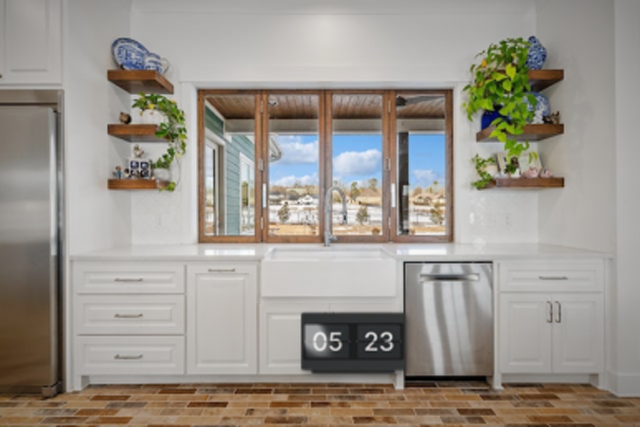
**5:23**
